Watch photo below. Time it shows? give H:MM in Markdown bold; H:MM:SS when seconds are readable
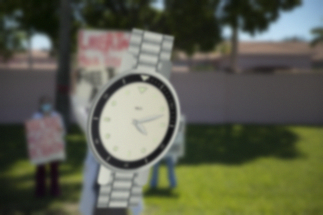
**4:12**
